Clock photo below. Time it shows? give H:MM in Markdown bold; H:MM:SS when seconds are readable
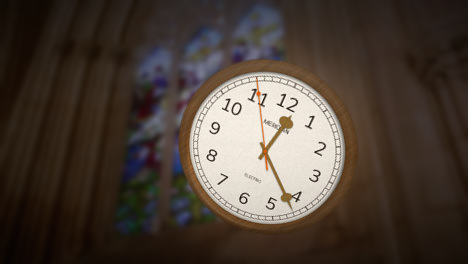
**12:21:55**
